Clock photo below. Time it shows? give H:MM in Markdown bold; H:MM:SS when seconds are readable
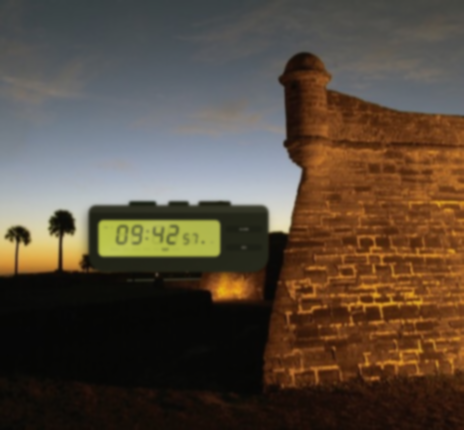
**9:42**
